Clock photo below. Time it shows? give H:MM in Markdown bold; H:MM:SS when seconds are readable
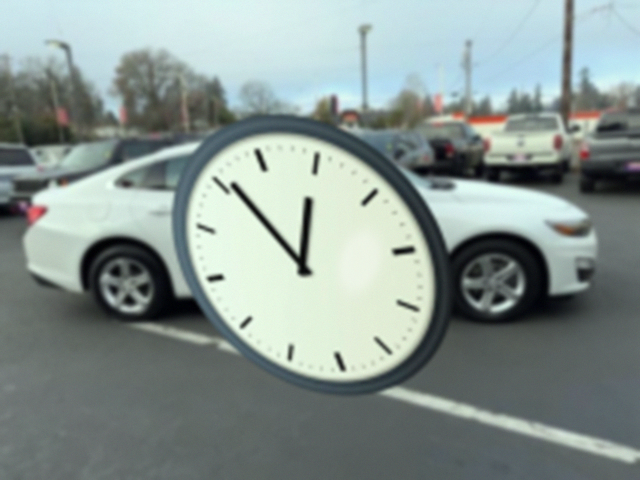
**12:56**
